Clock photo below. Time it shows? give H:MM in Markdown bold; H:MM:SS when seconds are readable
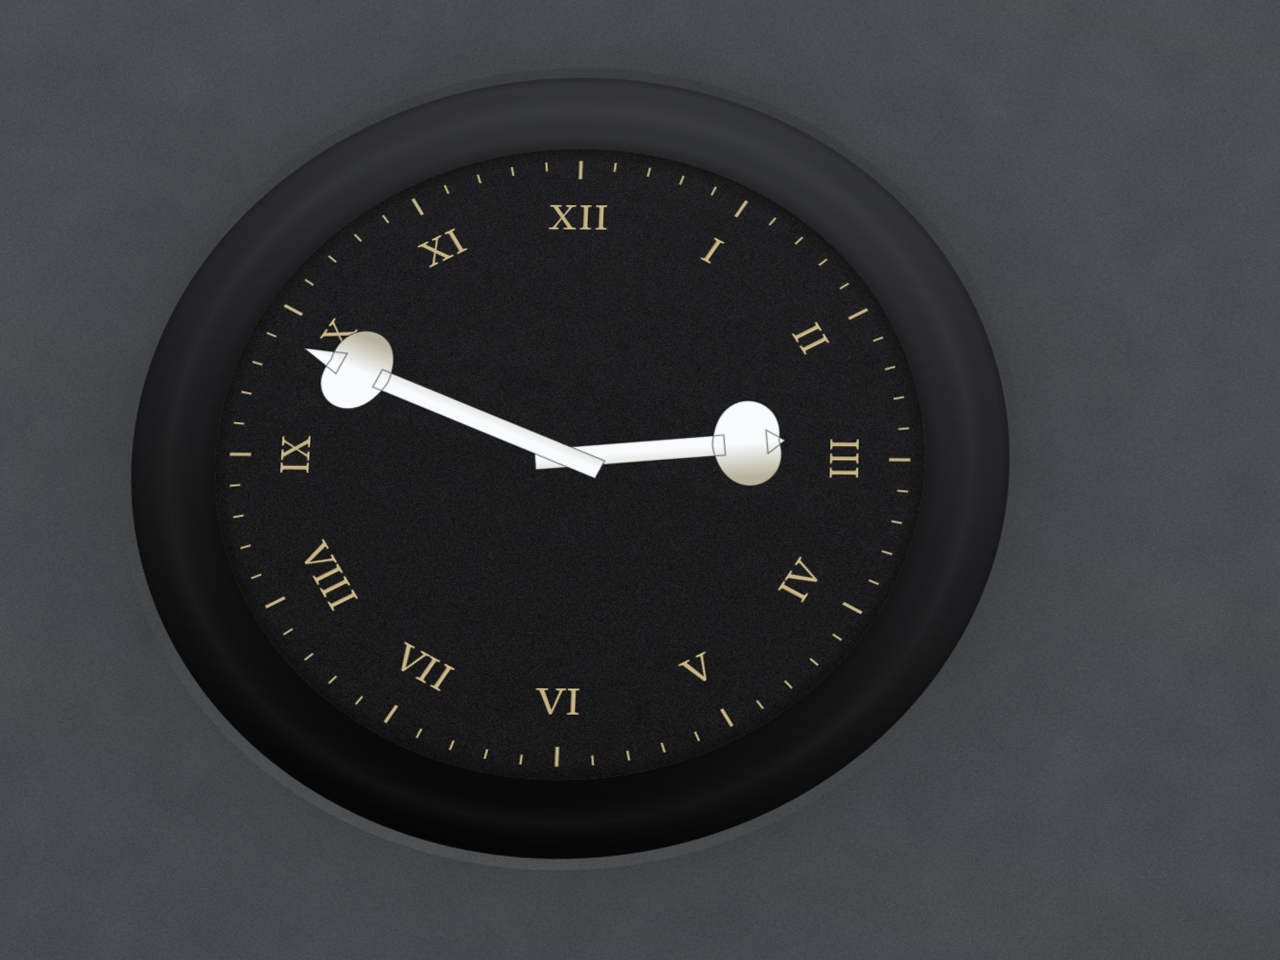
**2:49**
